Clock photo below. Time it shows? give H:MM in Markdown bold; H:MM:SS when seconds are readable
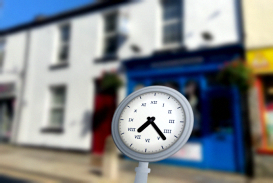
**7:23**
